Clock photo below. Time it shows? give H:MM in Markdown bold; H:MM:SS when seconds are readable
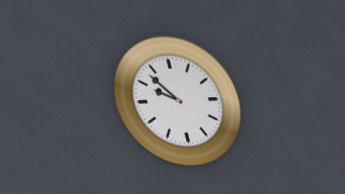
**9:53**
